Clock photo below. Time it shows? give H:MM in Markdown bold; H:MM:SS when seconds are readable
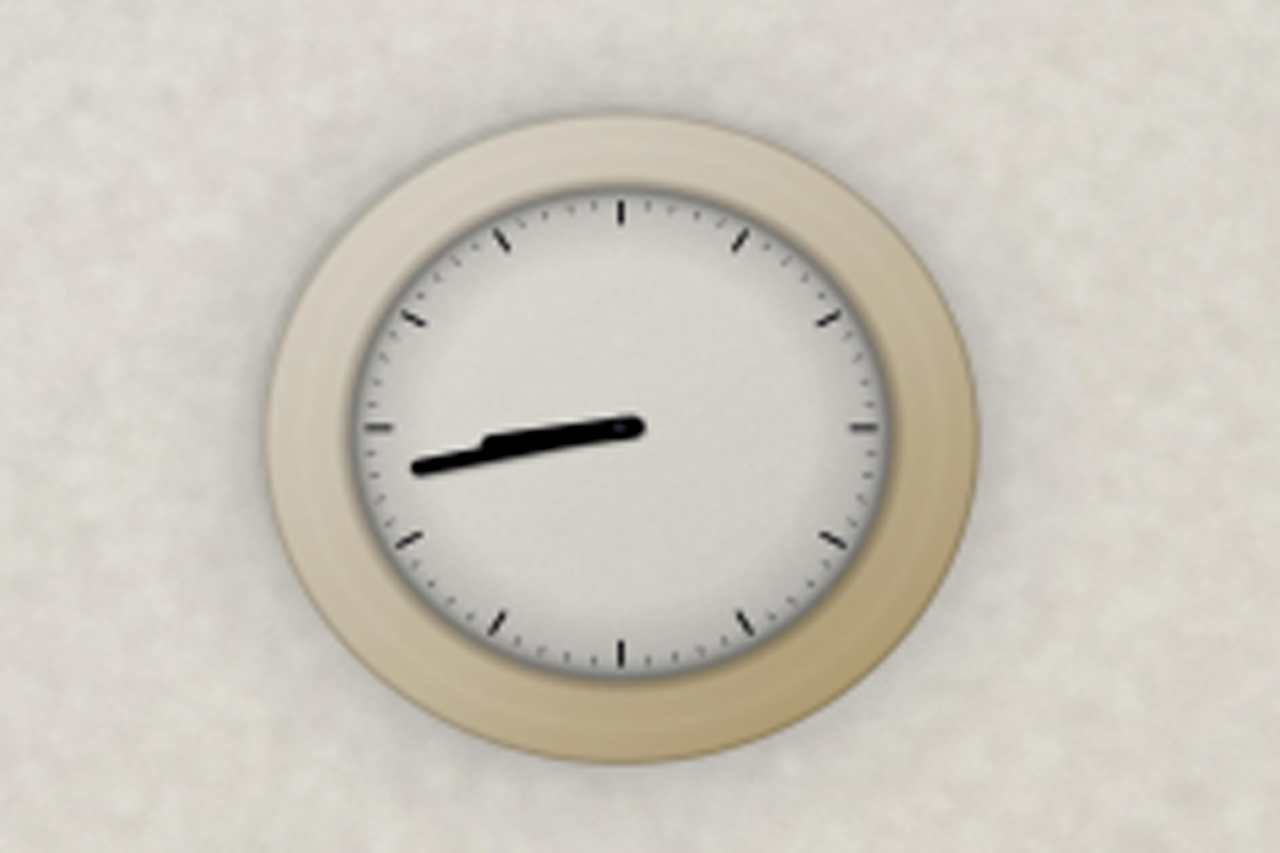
**8:43**
